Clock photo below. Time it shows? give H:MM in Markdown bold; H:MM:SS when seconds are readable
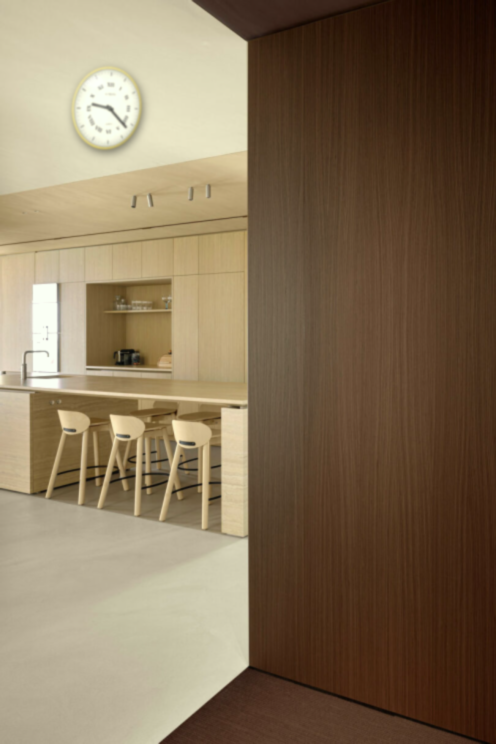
**9:22**
